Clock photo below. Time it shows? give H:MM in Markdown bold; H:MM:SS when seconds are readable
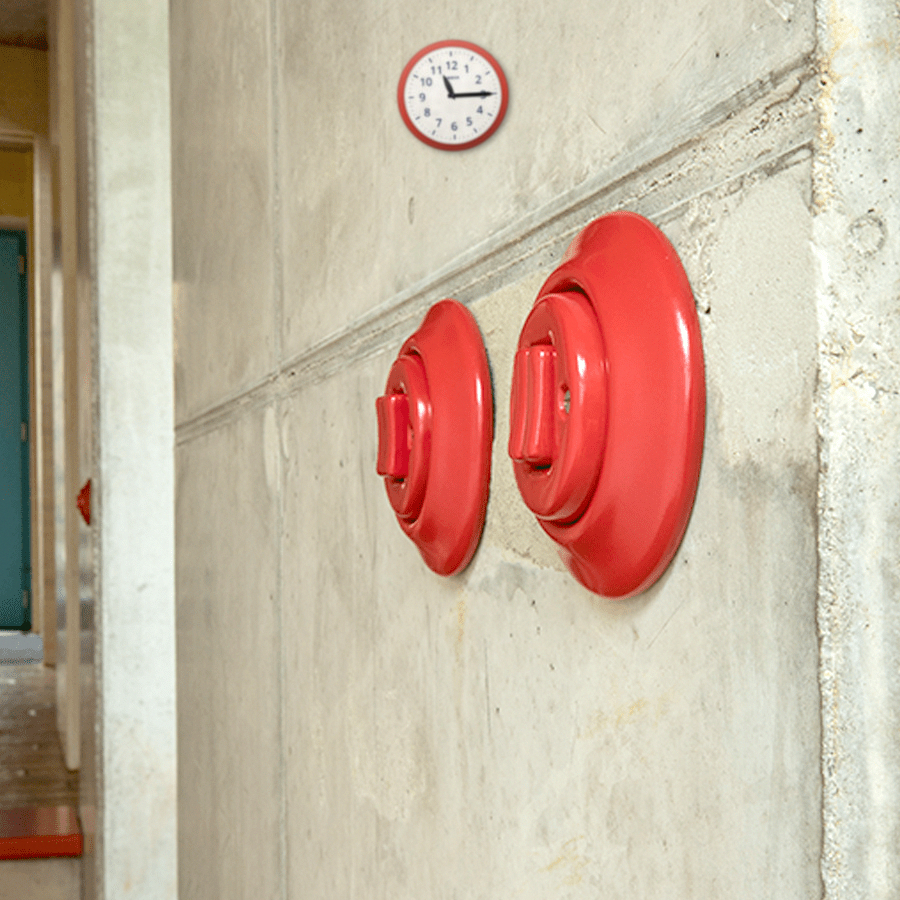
**11:15**
